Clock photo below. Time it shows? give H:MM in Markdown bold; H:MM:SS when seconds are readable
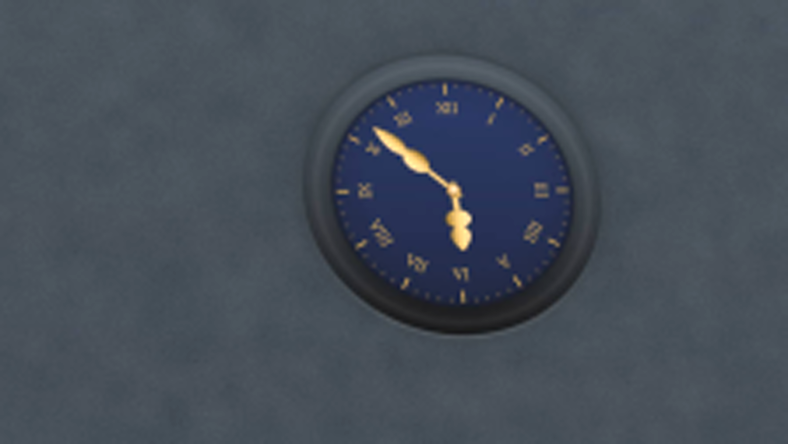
**5:52**
